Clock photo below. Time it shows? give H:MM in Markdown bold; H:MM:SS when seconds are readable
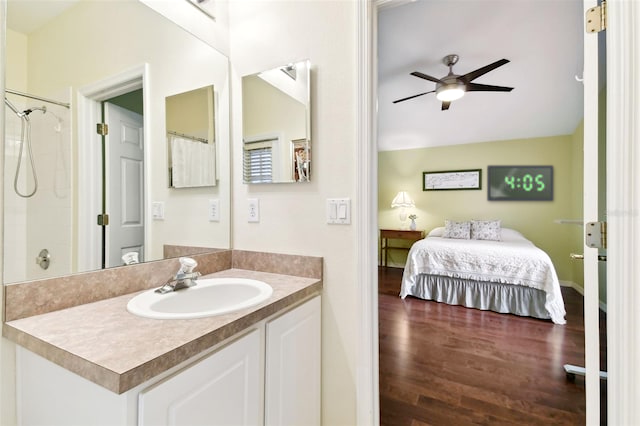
**4:05**
